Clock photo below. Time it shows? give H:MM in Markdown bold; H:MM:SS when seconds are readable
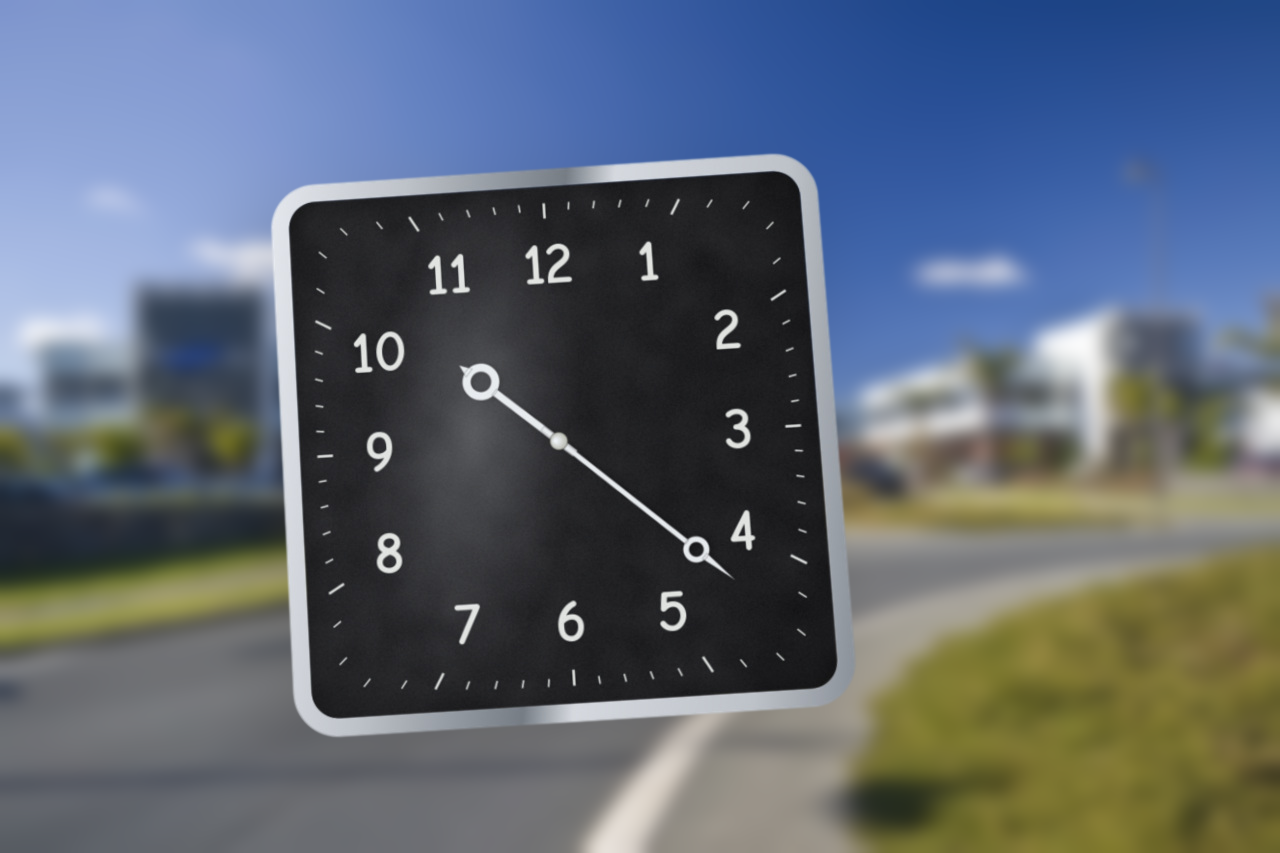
**10:22**
